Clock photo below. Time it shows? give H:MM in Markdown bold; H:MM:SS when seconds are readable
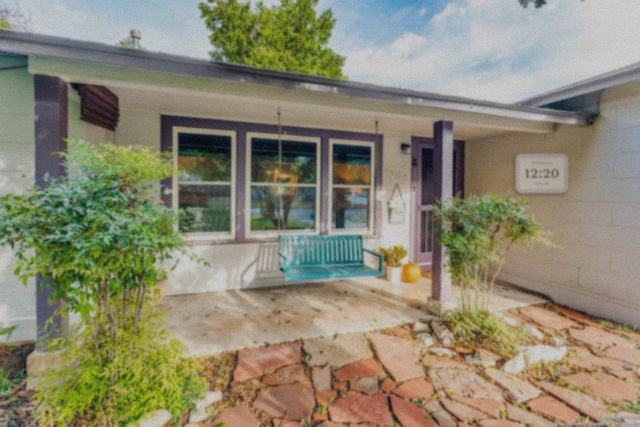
**12:20**
